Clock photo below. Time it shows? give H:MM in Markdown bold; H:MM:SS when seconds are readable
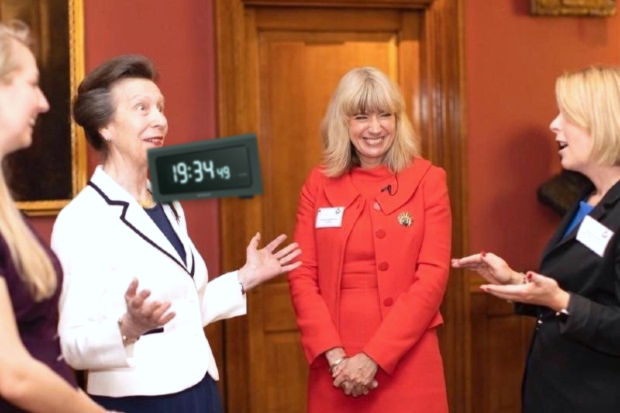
**19:34**
